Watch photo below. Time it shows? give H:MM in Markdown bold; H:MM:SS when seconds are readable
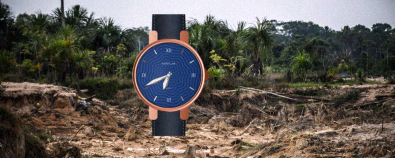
**6:41**
